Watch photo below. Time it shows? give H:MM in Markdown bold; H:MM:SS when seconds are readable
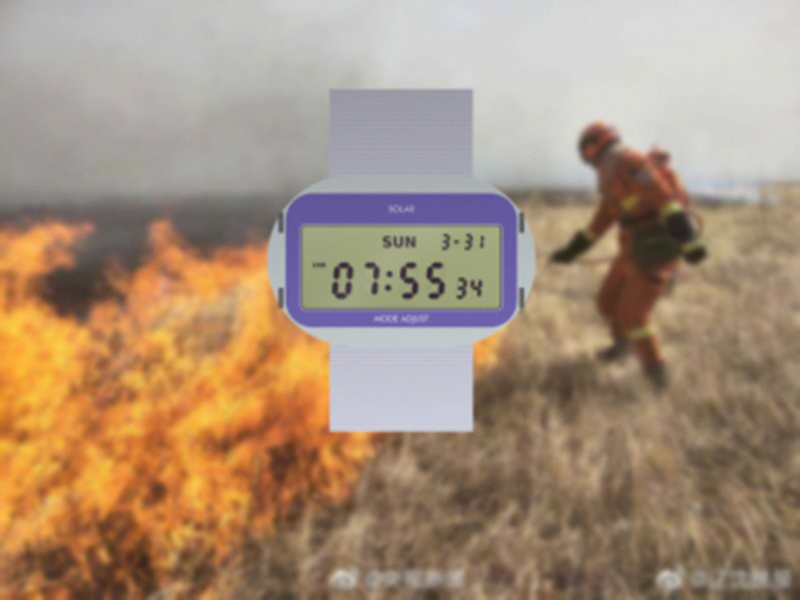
**7:55:34**
